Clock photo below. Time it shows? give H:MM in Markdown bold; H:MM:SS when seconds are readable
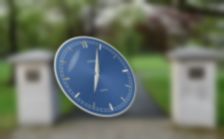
**7:04**
